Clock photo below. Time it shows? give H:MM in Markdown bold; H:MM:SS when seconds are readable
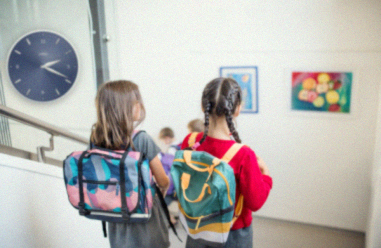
**2:19**
